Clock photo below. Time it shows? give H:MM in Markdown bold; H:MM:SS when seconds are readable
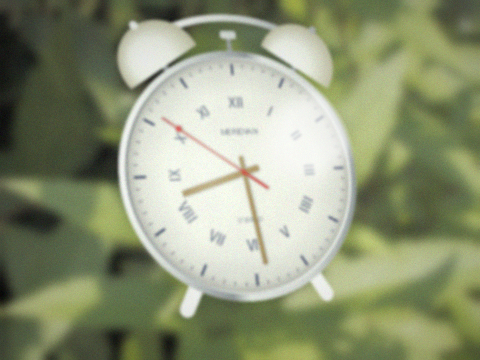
**8:28:51**
